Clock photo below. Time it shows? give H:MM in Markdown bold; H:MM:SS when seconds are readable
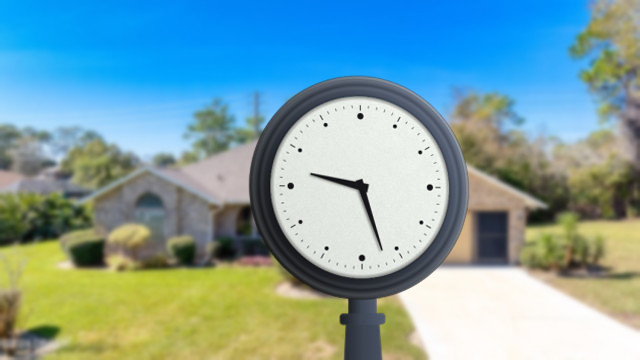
**9:27**
